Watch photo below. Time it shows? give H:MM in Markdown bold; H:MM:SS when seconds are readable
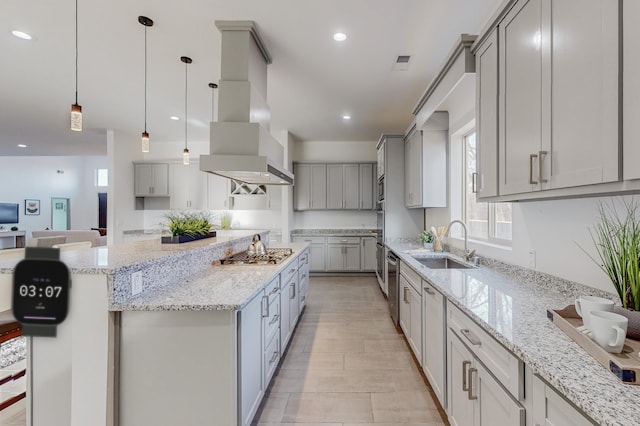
**3:07**
